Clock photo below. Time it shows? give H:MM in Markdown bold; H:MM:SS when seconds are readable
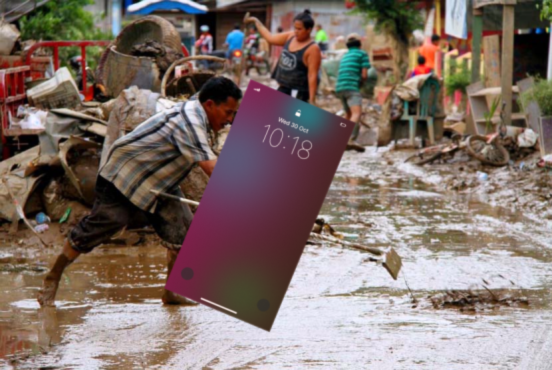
**10:18**
